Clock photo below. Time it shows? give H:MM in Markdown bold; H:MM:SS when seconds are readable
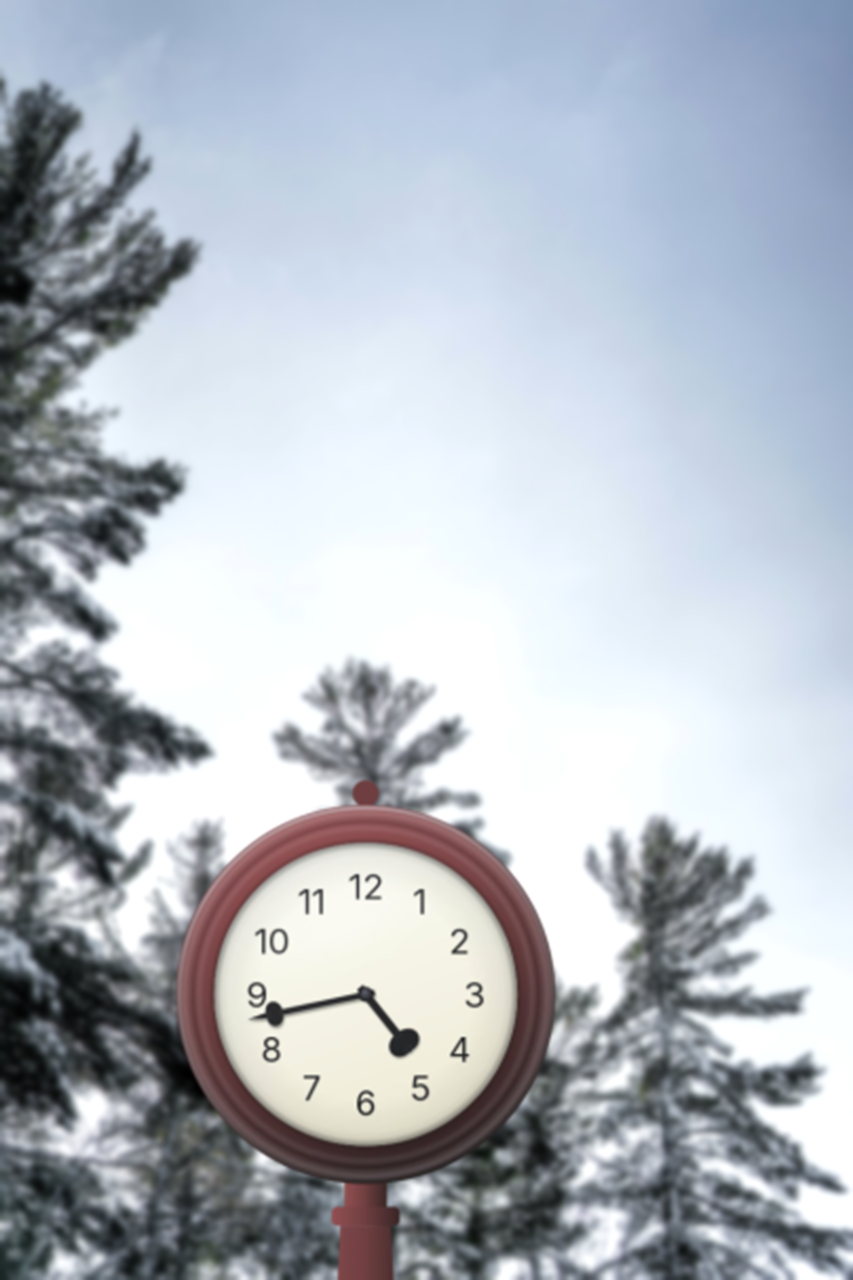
**4:43**
